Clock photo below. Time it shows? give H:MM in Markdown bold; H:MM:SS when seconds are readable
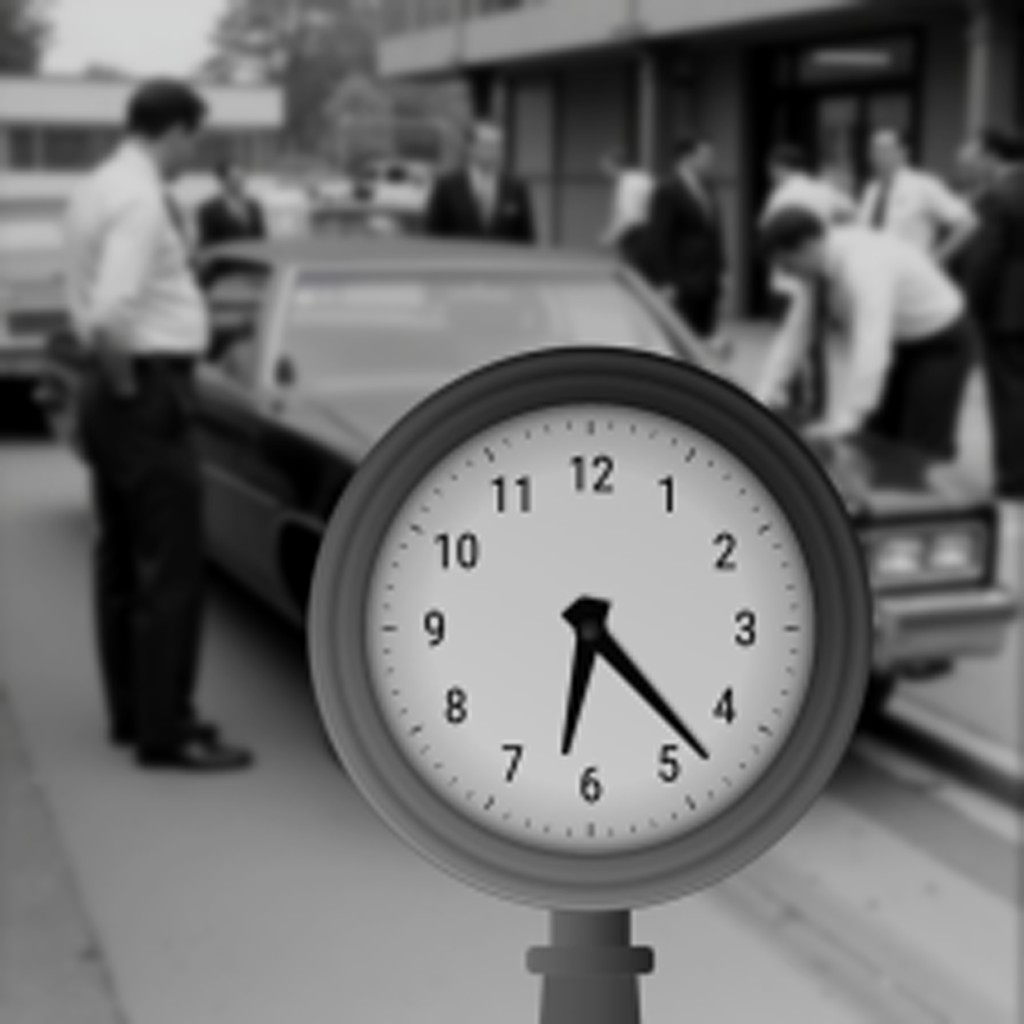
**6:23**
